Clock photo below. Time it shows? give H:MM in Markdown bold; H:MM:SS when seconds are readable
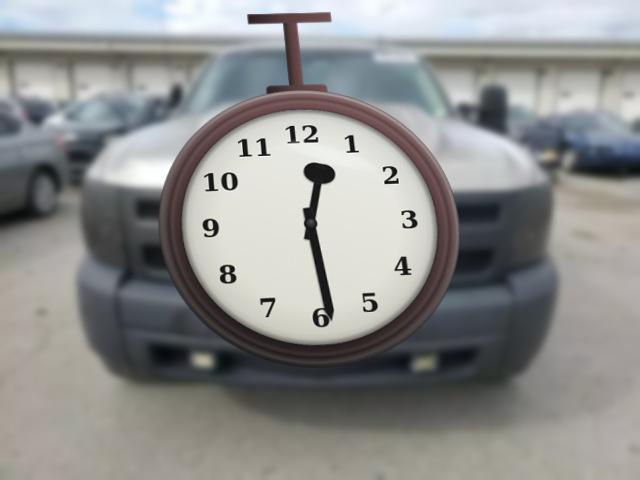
**12:29**
